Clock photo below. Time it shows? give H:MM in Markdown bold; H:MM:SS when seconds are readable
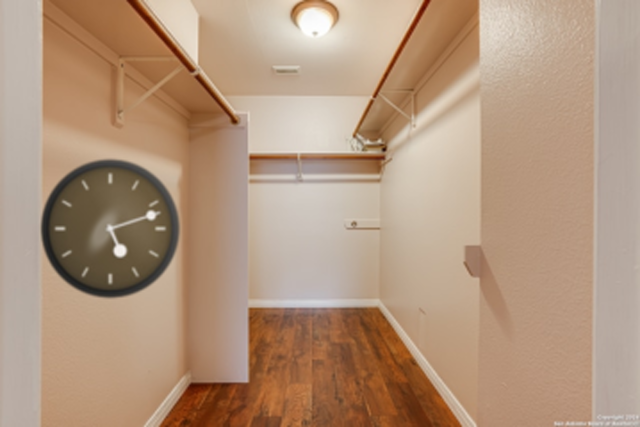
**5:12**
